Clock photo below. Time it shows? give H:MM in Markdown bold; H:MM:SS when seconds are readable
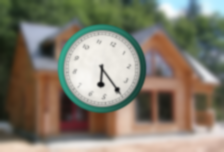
**5:20**
